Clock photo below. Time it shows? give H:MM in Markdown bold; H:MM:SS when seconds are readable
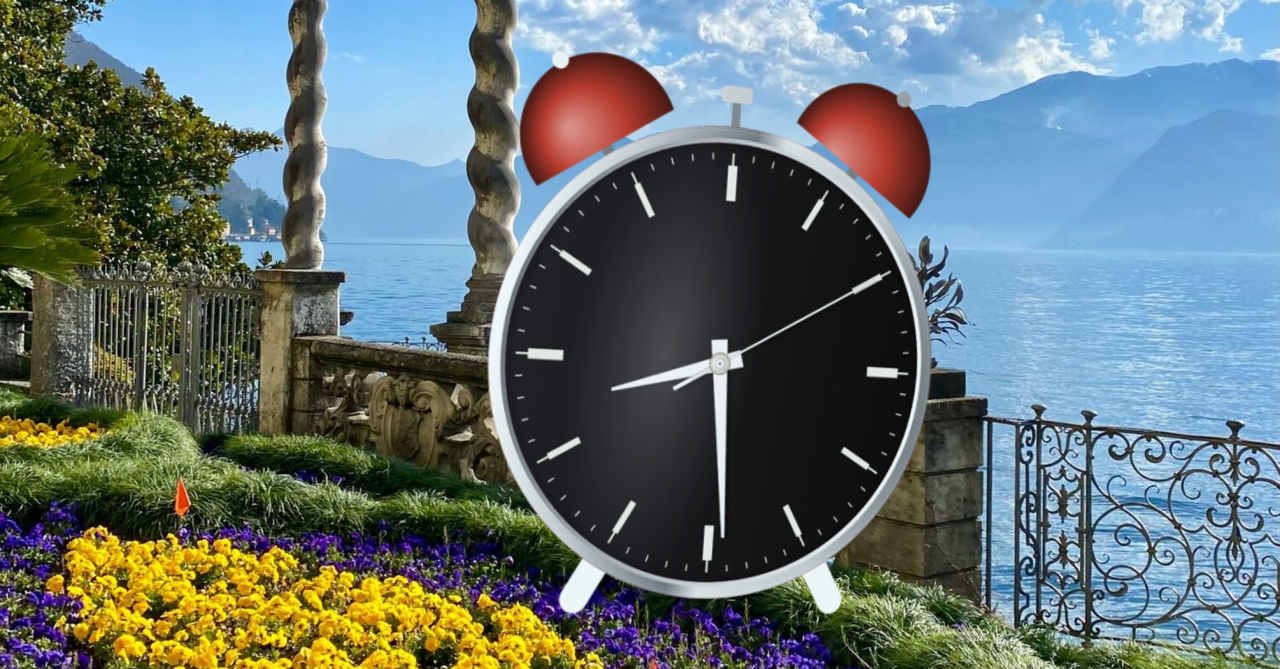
**8:29:10**
